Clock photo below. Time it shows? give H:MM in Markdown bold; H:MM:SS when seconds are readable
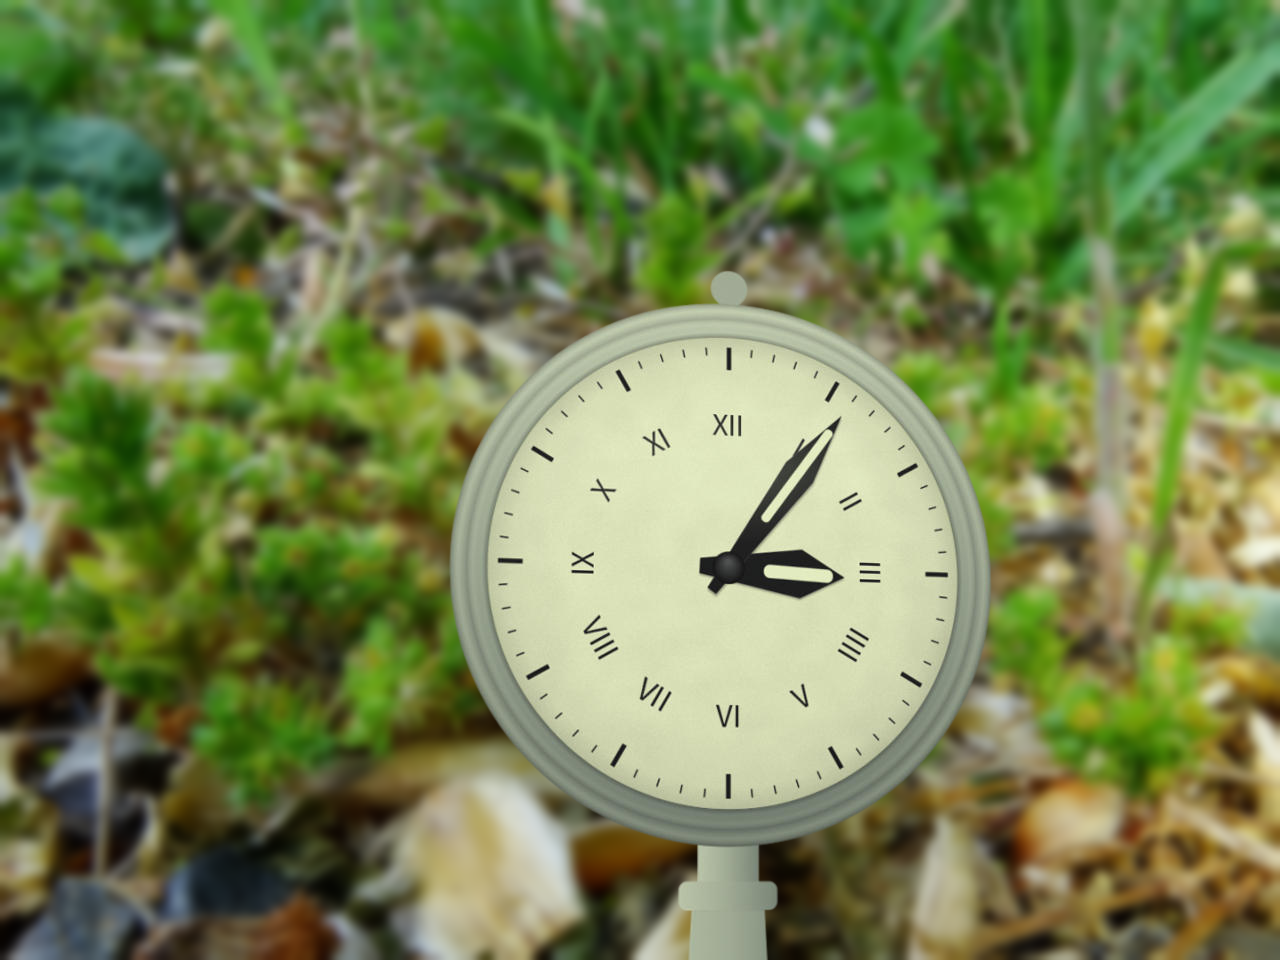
**3:06**
